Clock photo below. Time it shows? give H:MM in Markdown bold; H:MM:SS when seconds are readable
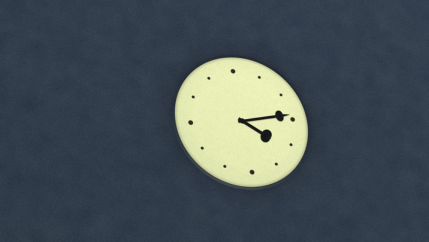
**4:14**
